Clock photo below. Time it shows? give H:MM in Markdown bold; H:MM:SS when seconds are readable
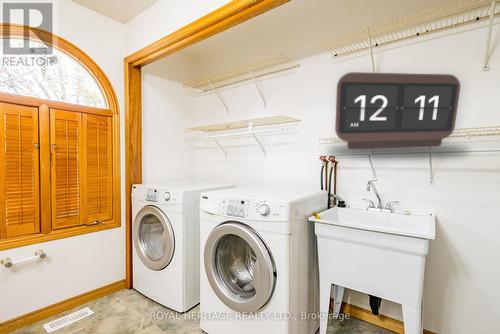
**12:11**
